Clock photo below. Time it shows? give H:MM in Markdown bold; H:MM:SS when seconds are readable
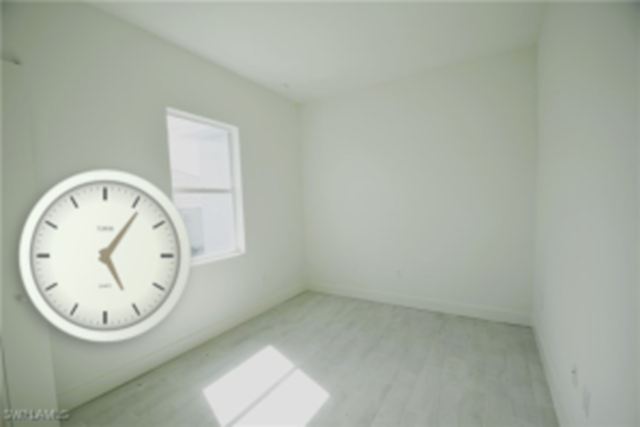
**5:06**
